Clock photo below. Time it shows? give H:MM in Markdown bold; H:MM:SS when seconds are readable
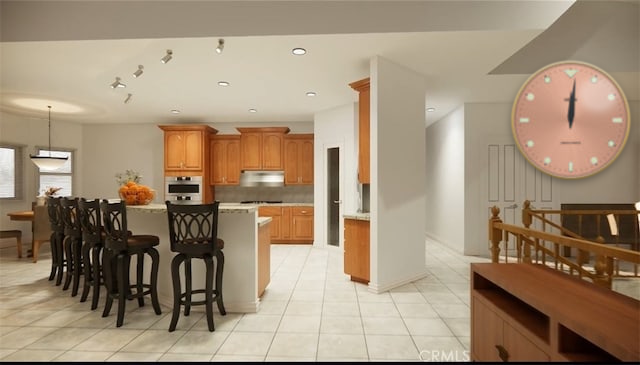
**12:01**
